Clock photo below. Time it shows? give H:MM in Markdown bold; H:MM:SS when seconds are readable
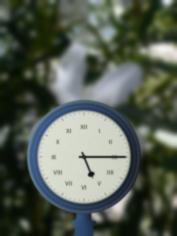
**5:15**
